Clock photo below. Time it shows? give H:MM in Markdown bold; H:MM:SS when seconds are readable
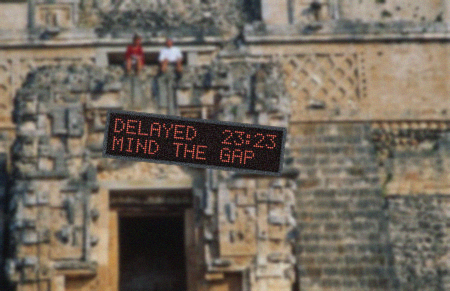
**23:23**
